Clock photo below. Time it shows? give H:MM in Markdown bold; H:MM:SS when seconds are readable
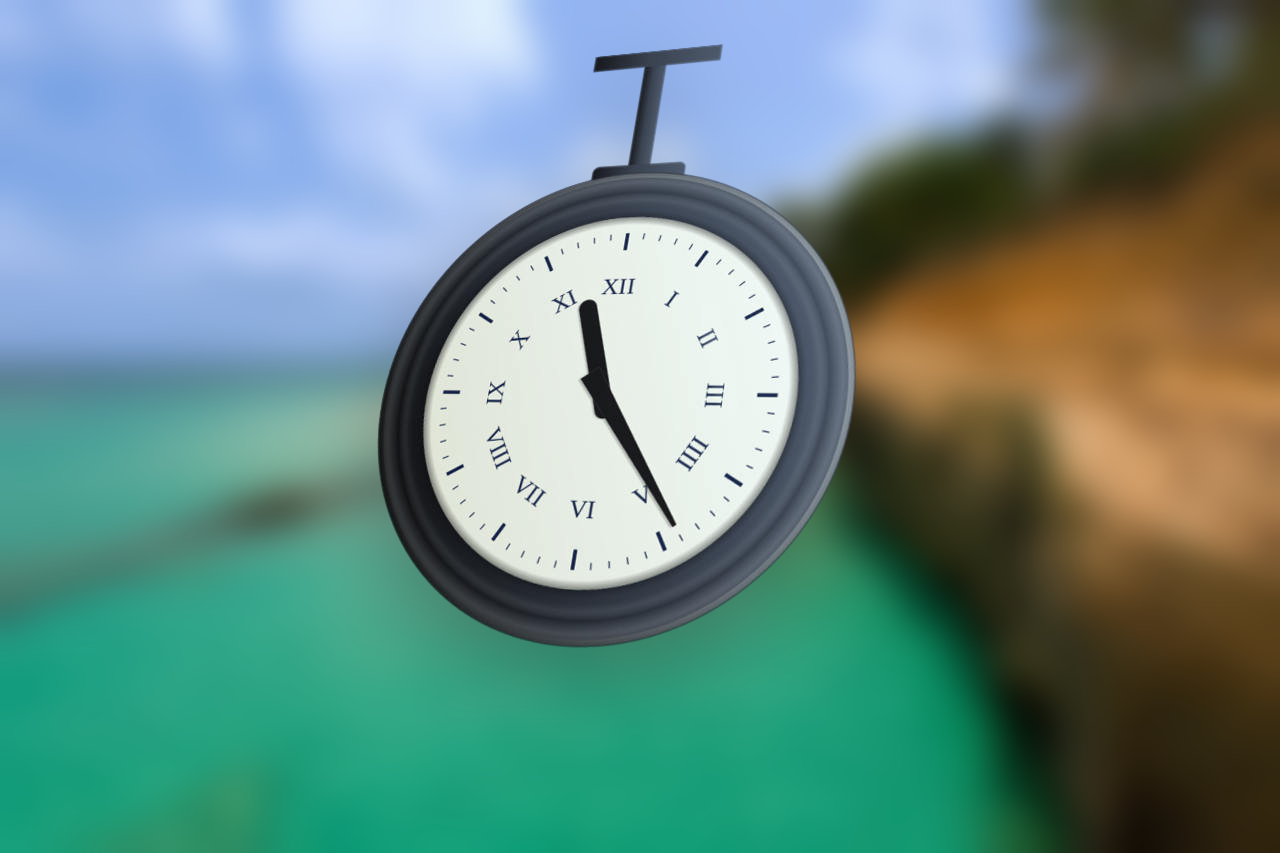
**11:24**
